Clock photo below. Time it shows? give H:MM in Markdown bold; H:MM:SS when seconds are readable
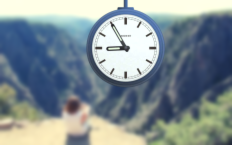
**8:55**
